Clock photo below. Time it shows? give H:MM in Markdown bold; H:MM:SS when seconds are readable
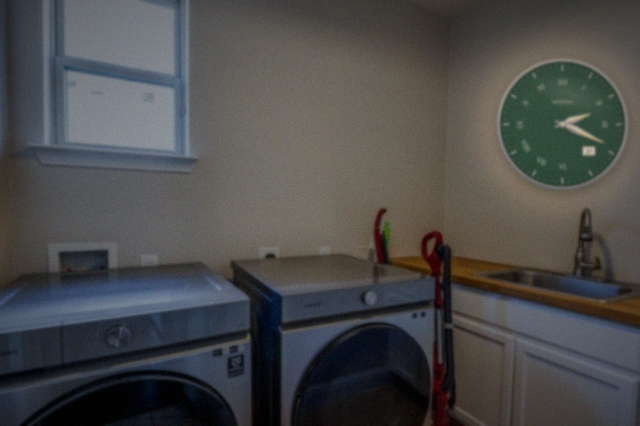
**2:19**
